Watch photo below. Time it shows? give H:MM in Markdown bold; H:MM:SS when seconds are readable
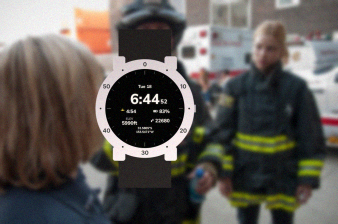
**6:44**
